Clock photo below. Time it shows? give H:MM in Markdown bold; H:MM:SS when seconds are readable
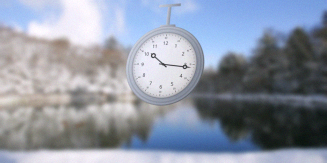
**10:16**
